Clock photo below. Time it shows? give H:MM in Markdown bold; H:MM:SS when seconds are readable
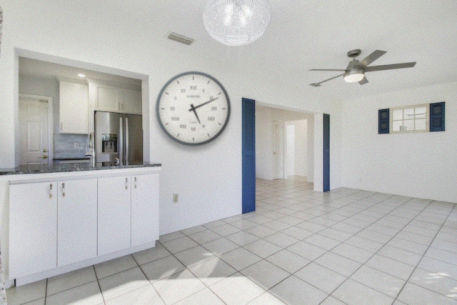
**5:11**
